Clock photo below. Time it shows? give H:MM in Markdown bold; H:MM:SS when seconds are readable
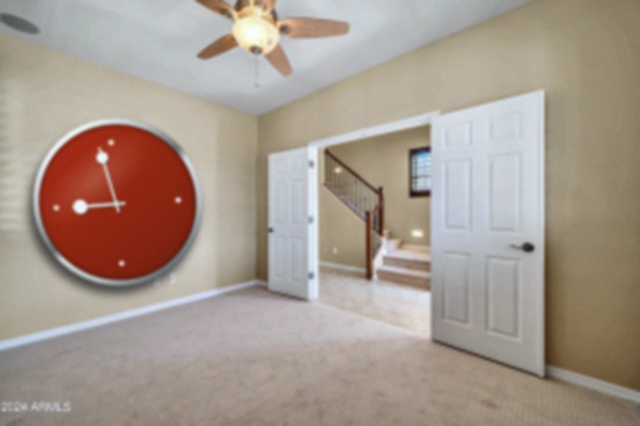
**8:58**
